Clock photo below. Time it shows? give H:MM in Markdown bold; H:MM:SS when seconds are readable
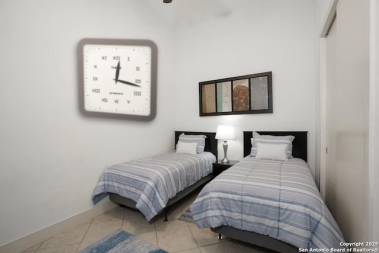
**12:17**
